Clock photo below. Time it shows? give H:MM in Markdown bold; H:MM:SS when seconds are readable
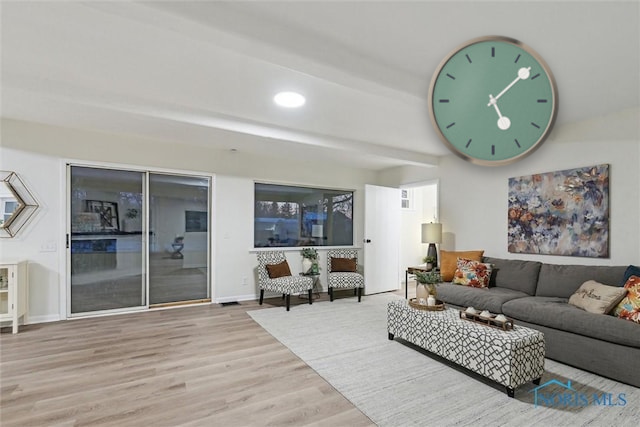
**5:08**
